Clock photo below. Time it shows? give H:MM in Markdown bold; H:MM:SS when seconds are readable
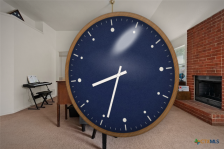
**8:34**
